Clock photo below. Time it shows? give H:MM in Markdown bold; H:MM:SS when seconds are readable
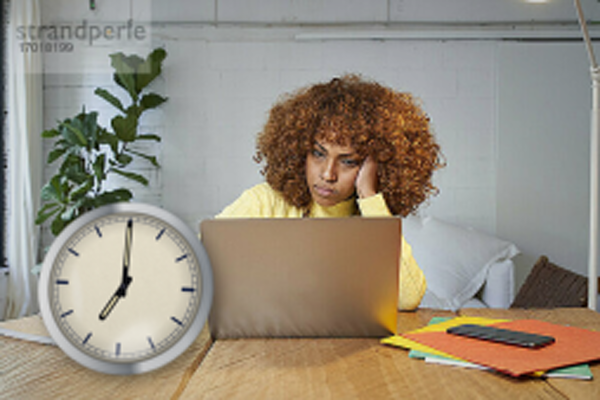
**7:00**
